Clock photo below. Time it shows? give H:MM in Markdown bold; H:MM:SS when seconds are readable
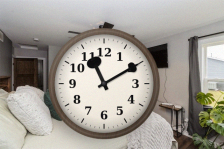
**11:10**
